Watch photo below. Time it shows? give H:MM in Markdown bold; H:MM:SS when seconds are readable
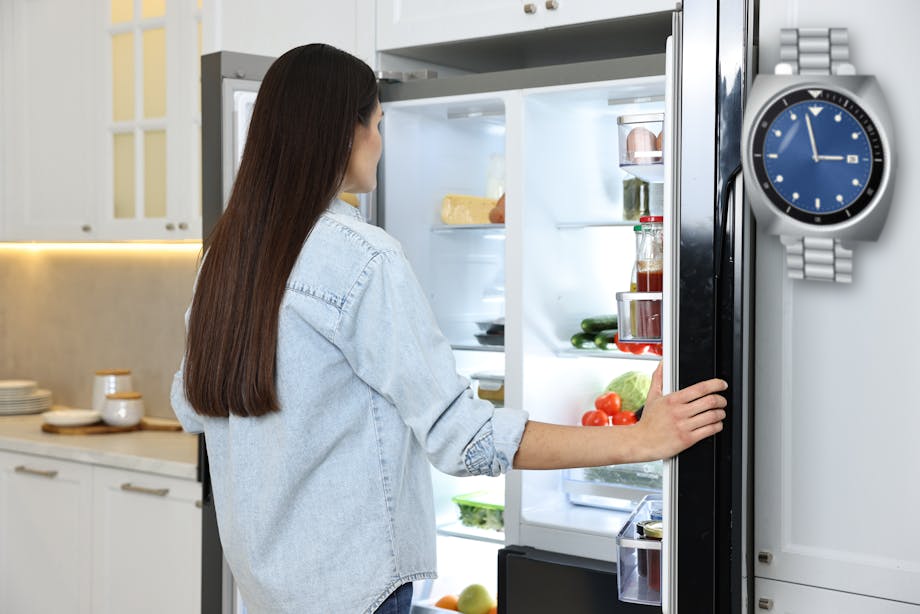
**2:58**
